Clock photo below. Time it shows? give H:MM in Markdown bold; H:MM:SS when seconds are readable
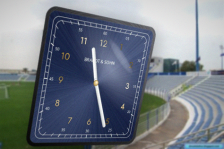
**11:26**
